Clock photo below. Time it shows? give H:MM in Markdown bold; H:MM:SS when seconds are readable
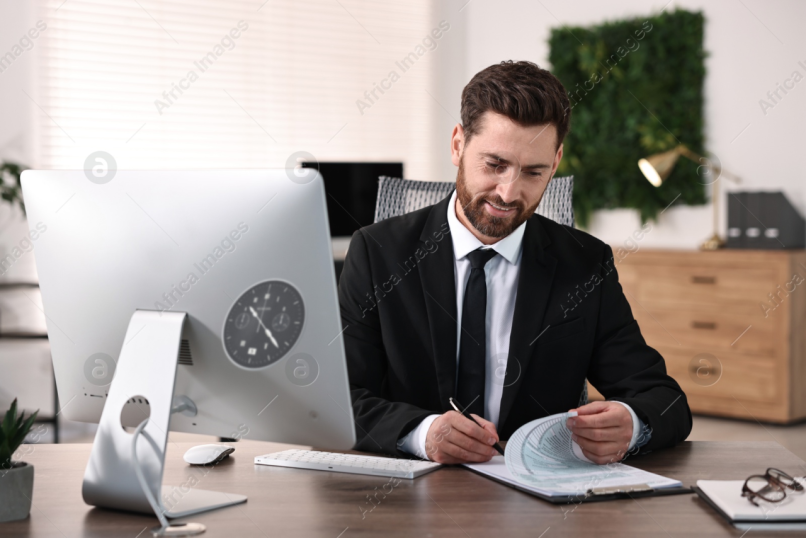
**10:22**
